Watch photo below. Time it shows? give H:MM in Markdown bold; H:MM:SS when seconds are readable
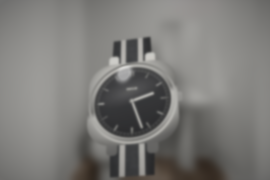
**2:27**
